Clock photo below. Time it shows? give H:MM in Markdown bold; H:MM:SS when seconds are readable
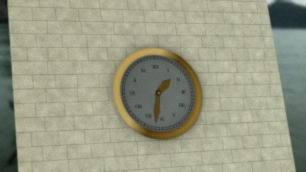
**1:32**
